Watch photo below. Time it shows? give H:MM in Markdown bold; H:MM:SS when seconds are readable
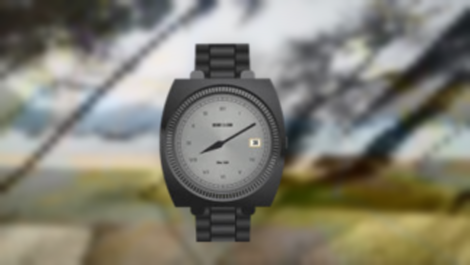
**8:10**
